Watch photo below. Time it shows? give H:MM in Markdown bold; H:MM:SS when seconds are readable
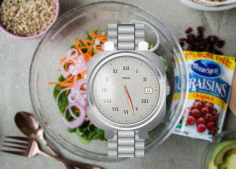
**5:27**
